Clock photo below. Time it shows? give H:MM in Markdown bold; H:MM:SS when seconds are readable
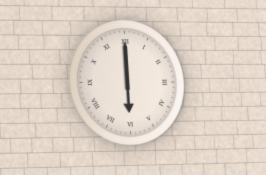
**6:00**
